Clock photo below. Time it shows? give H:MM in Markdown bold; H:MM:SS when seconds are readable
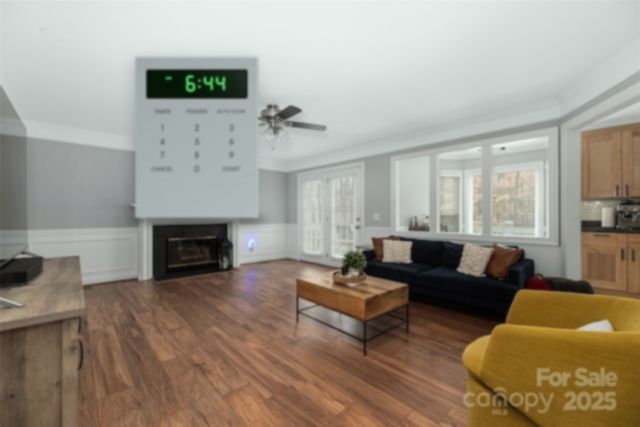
**6:44**
